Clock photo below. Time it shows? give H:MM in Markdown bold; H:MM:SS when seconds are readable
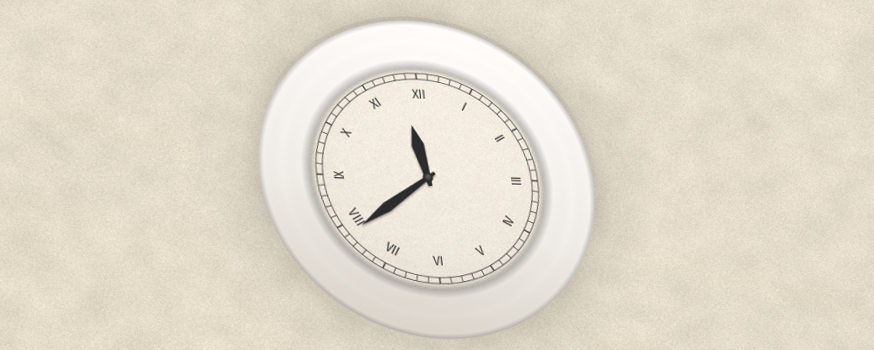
**11:39**
